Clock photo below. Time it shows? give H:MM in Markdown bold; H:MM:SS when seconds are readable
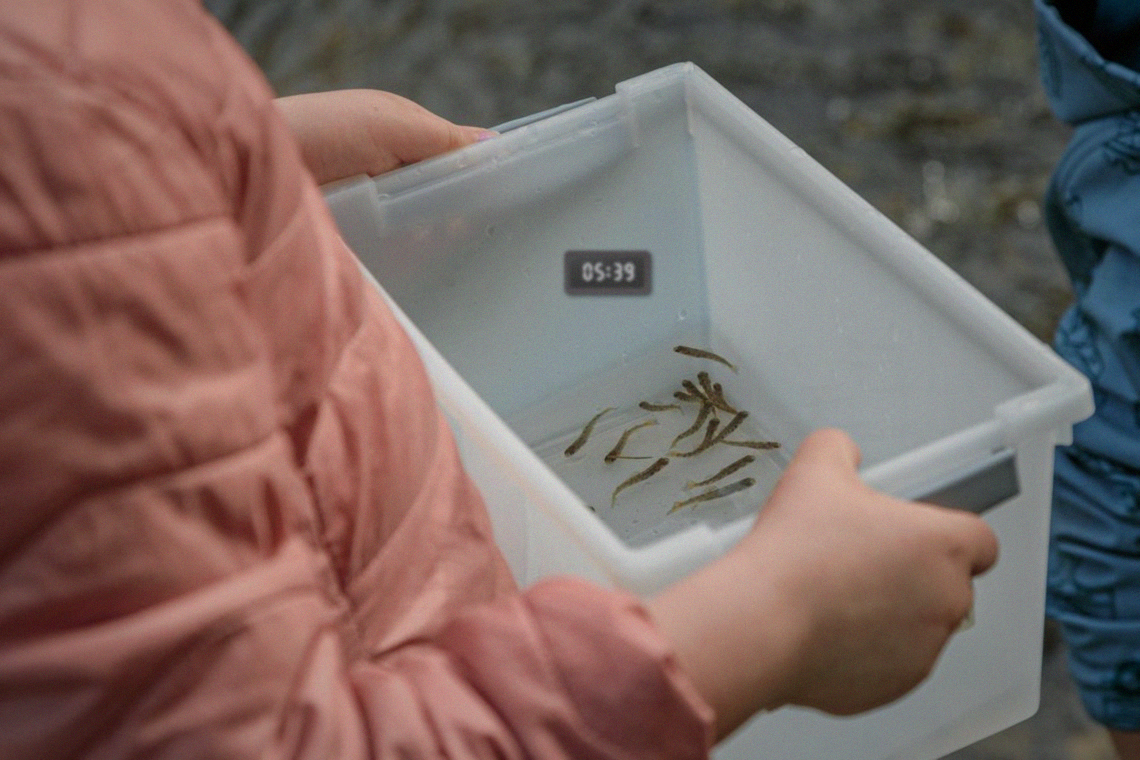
**5:39**
